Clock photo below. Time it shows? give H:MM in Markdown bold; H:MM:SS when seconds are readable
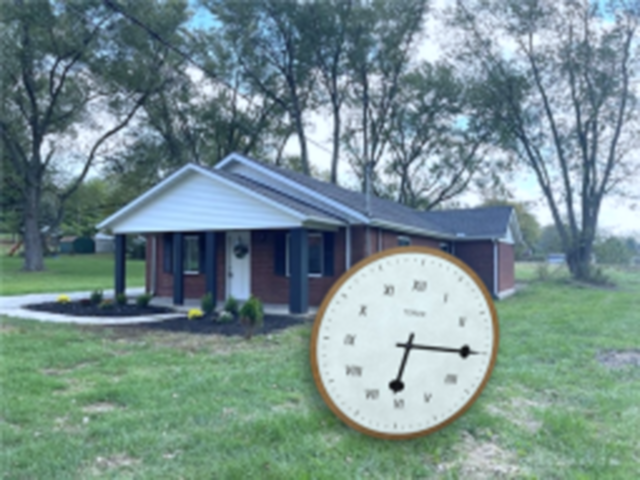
**6:15**
